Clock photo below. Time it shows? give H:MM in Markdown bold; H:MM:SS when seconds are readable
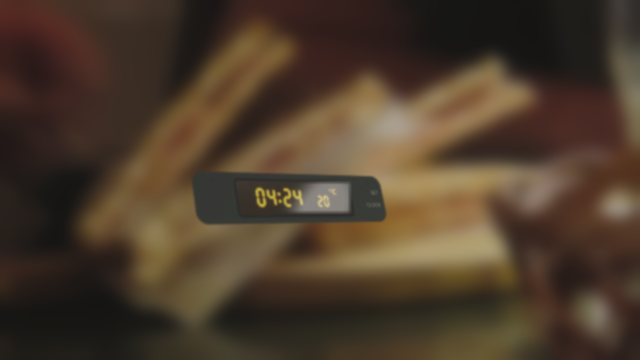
**4:24**
